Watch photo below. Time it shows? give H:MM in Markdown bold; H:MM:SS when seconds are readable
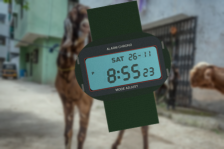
**8:55:23**
